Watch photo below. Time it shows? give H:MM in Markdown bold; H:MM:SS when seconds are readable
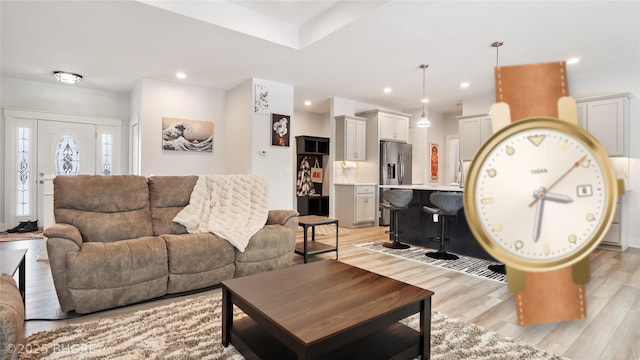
**3:32:09**
